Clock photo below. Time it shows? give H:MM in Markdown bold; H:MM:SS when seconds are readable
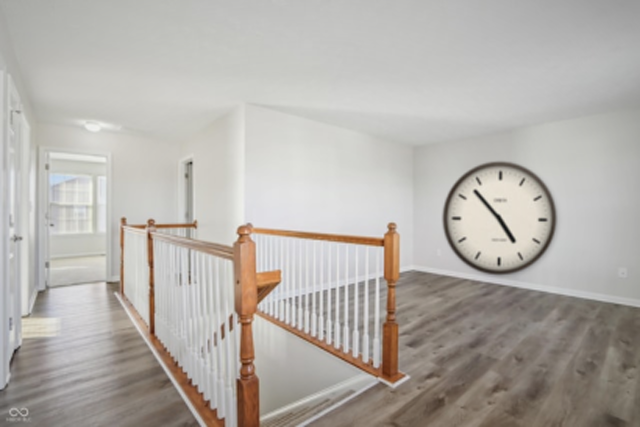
**4:53**
